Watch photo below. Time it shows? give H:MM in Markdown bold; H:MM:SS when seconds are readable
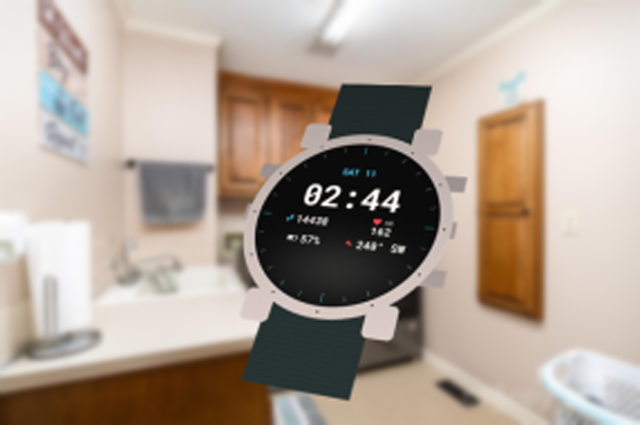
**2:44**
